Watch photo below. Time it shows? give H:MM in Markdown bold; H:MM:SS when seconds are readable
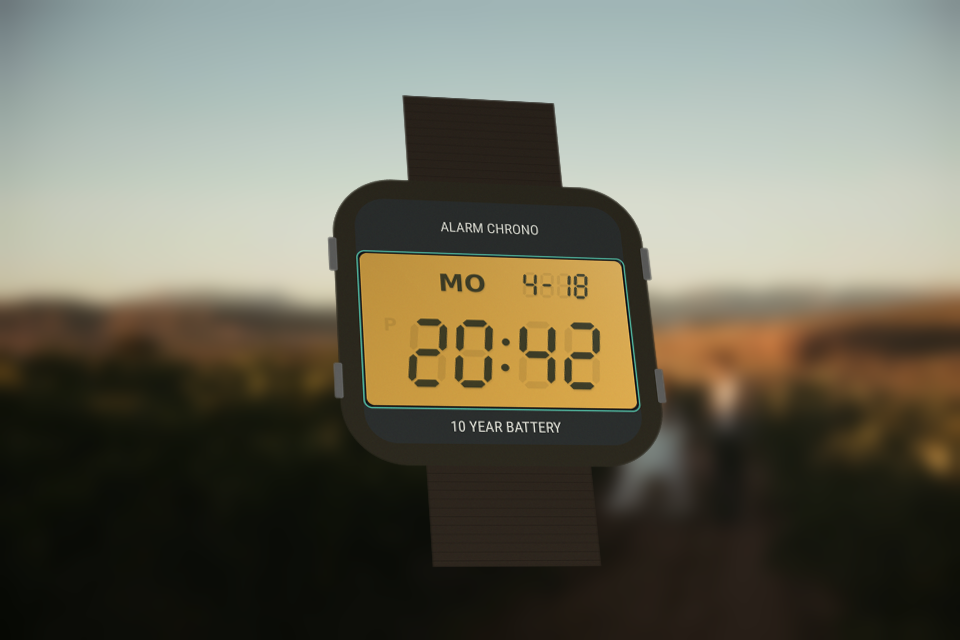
**20:42**
